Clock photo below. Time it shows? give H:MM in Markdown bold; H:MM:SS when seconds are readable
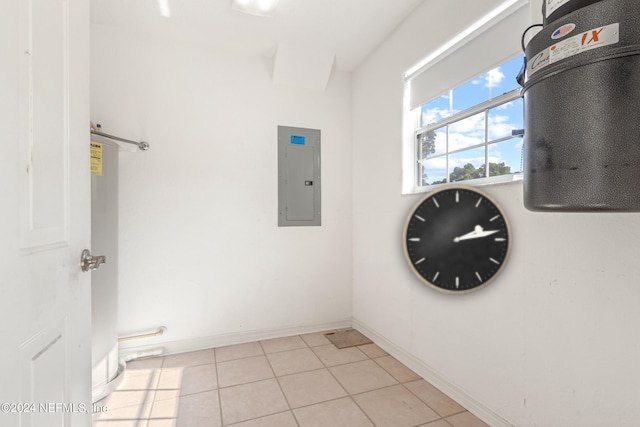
**2:13**
